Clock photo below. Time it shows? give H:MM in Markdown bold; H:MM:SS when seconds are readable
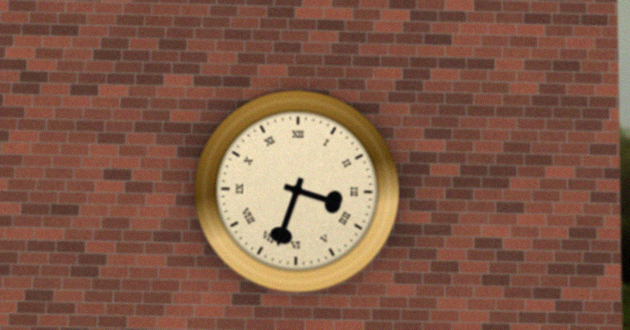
**3:33**
